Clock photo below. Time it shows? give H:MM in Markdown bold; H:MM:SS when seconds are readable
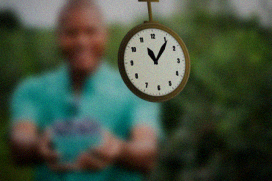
**11:06**
